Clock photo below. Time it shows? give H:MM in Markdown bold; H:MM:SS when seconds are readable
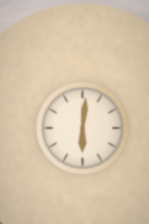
**6:01**
